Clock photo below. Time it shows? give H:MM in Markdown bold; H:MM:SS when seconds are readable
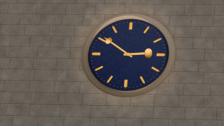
**2:51**
